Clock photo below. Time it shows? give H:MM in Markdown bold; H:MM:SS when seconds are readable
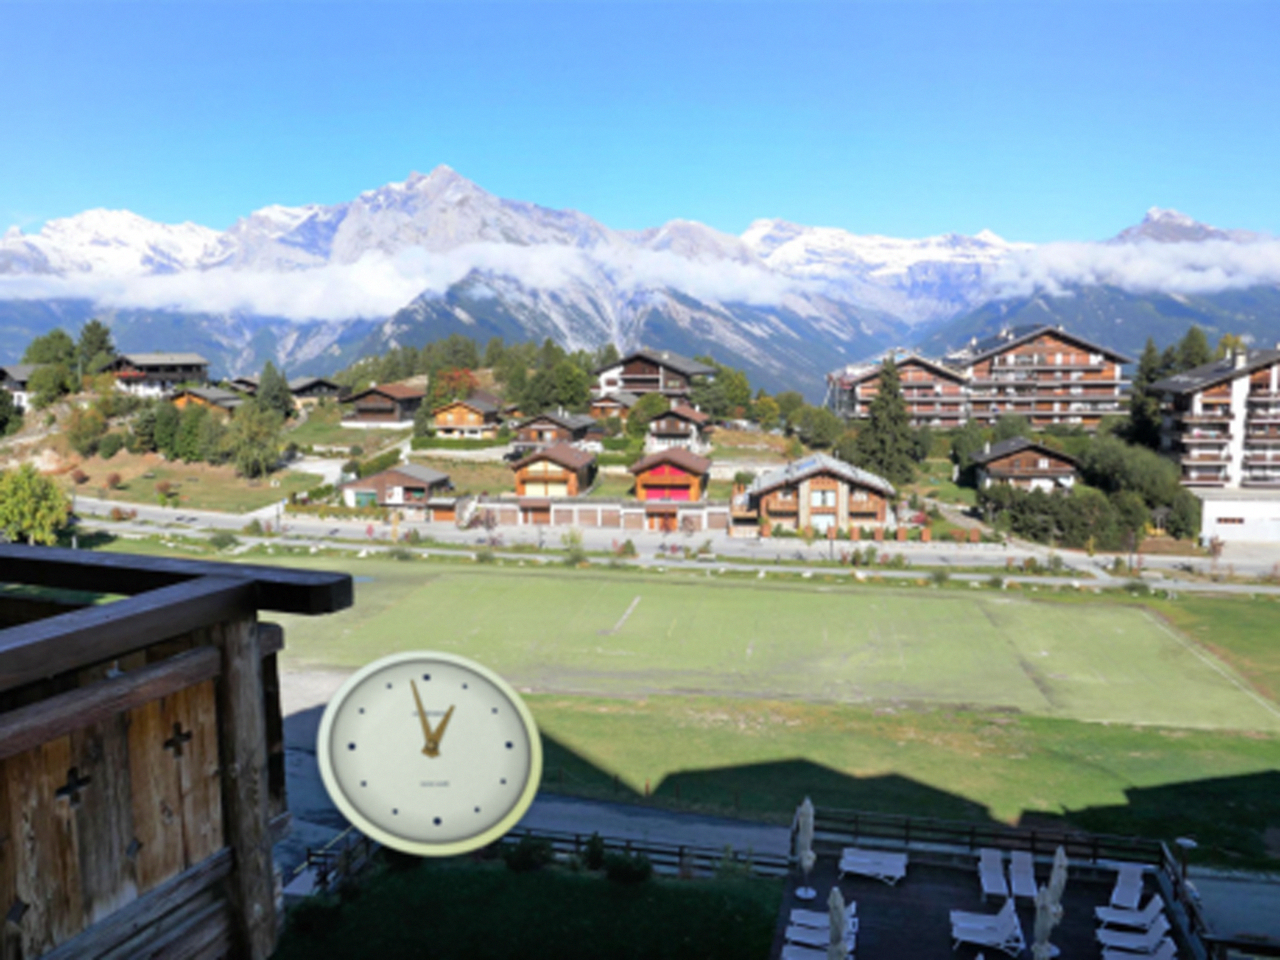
**12:58**
